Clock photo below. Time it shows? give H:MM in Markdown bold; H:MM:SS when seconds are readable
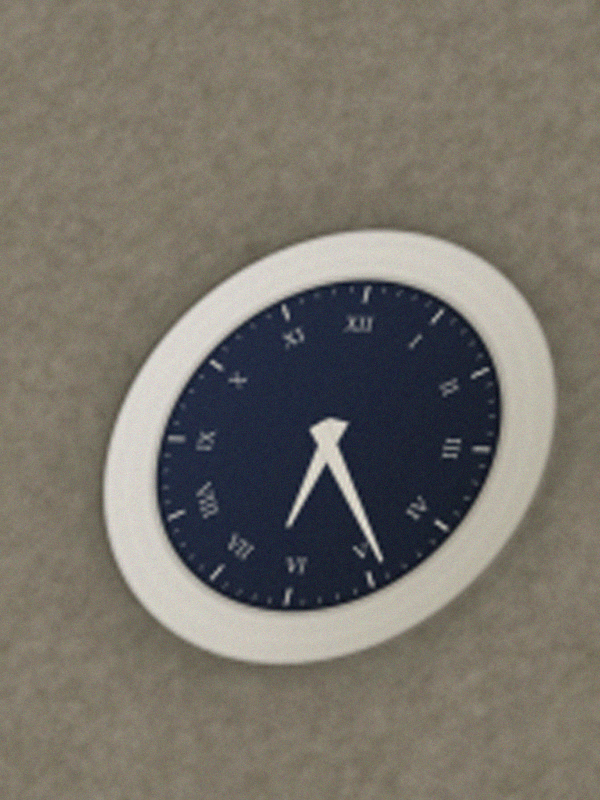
**6:24**
